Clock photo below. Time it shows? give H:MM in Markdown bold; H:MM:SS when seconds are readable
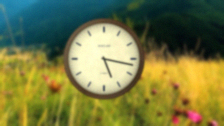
**5:17**
